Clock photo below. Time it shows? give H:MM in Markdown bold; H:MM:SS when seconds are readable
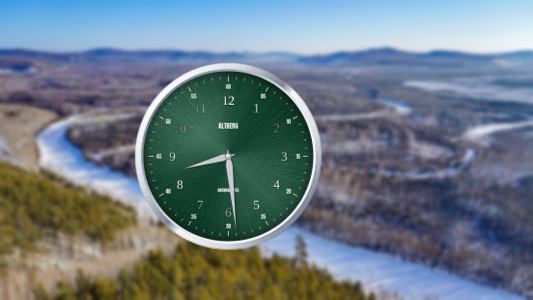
**8:29**
